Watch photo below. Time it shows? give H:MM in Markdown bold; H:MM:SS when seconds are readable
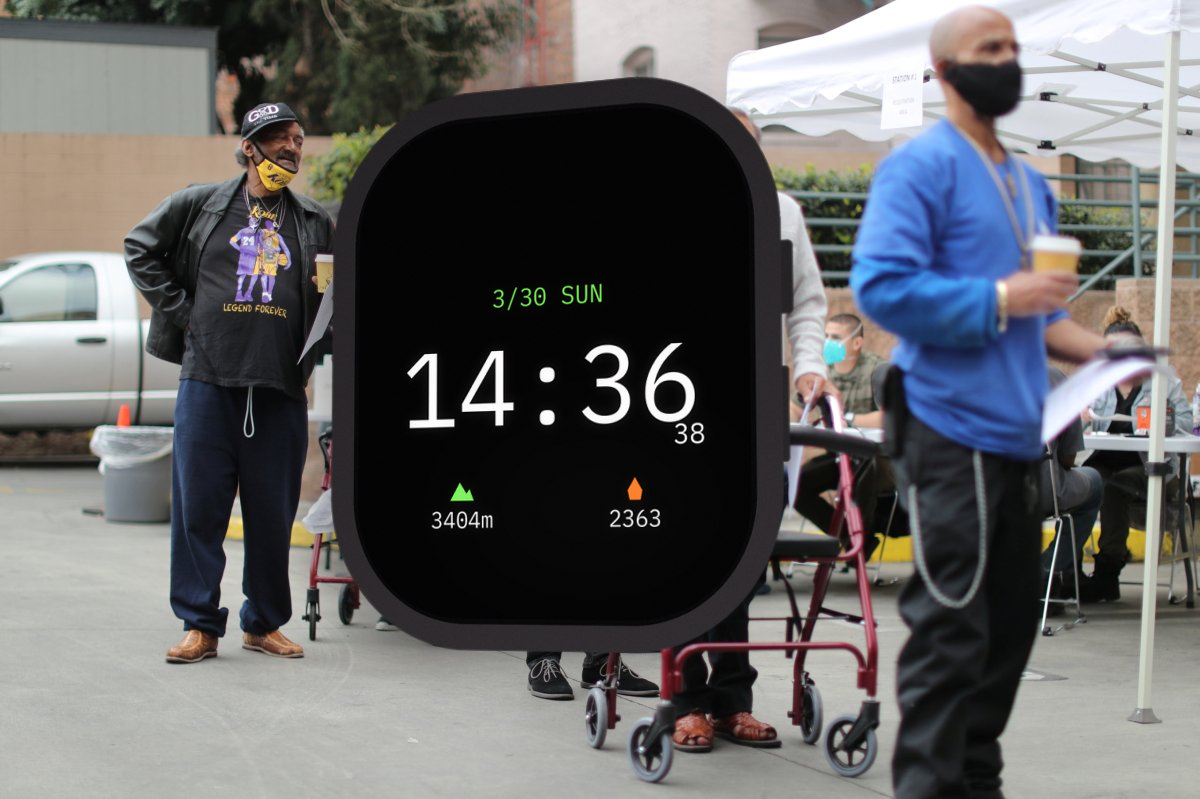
**14:36:38**
